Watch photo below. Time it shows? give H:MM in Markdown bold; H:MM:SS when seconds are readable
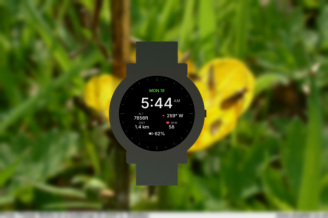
**5:44**
